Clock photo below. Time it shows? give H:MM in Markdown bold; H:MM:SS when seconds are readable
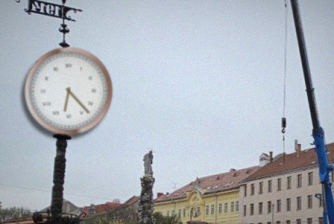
**6:23**
